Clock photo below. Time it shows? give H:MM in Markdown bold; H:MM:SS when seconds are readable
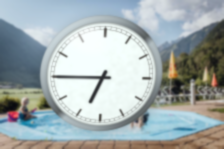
**6:45**
